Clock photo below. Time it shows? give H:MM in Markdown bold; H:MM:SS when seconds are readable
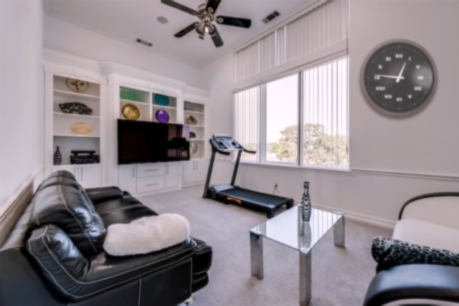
**12:46**
